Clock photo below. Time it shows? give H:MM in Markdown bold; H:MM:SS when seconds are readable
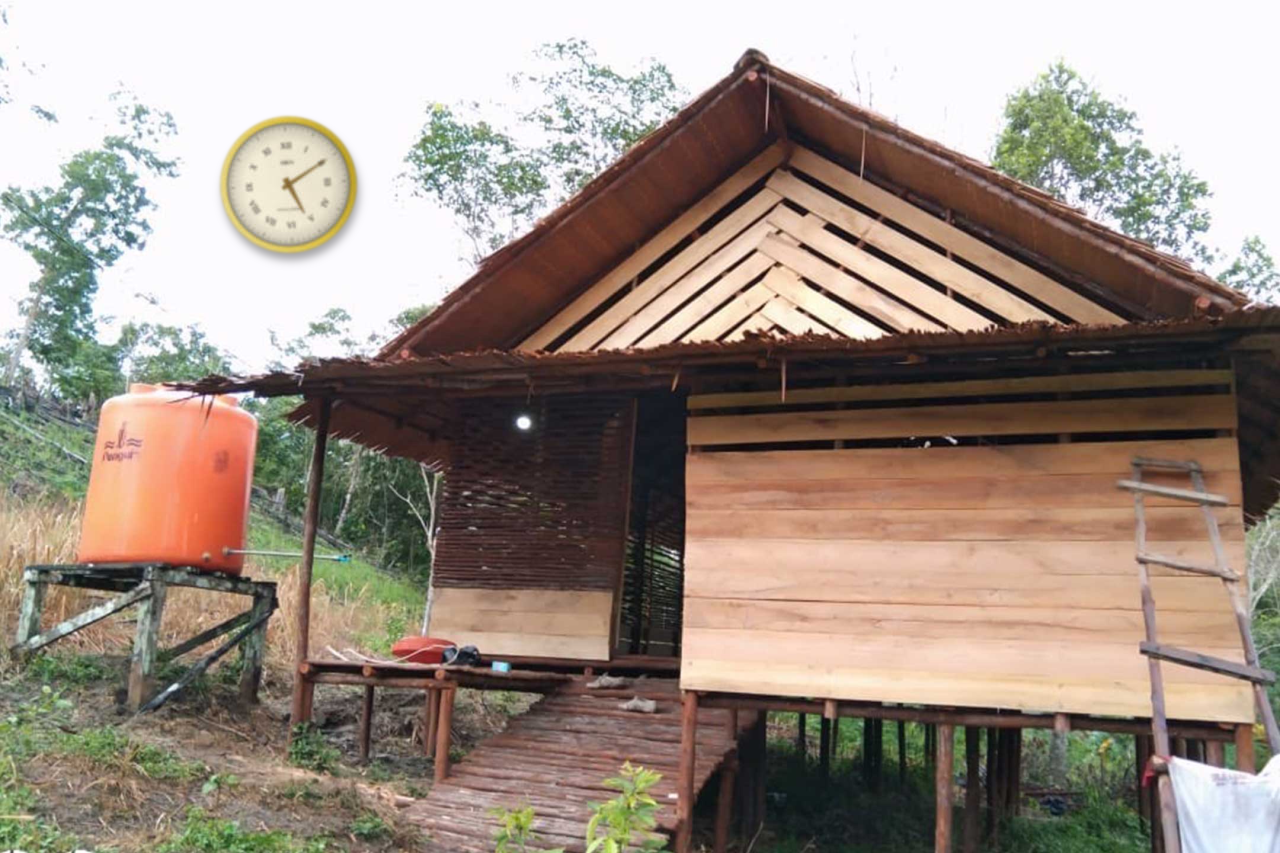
**5:10**
